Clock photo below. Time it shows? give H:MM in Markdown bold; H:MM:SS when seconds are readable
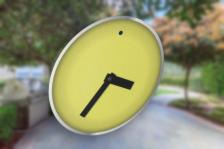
**3:35**
